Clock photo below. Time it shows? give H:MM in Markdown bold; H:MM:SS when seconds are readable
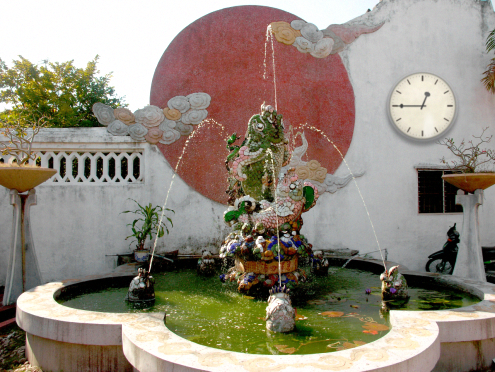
**12:45**
